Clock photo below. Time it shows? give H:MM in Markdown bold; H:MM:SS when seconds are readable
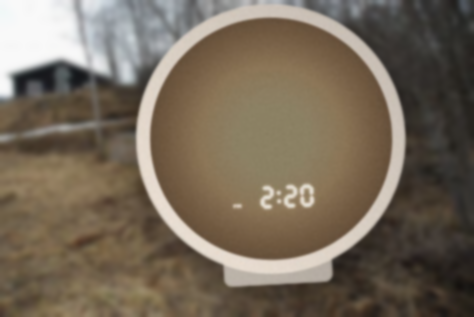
**2:20**
